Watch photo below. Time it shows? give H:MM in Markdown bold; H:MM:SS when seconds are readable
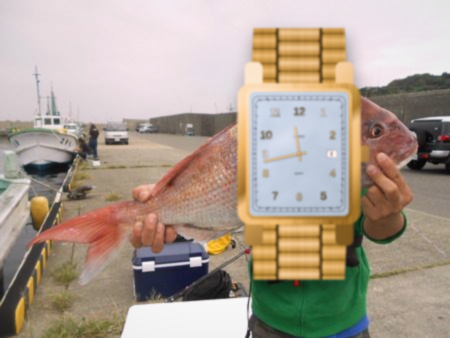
**11:43**
